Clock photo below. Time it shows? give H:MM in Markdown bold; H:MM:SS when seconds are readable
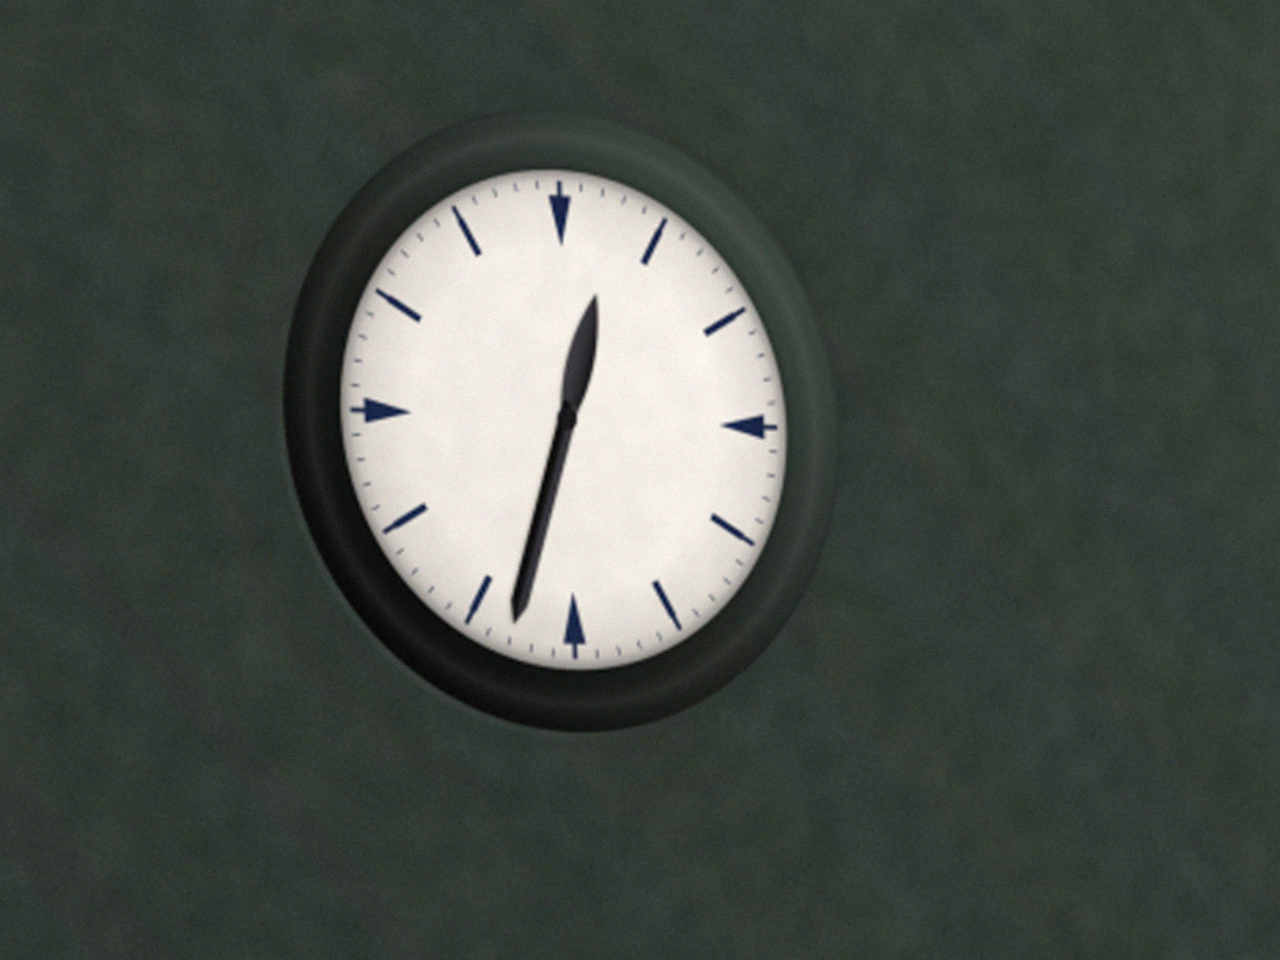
**12:33**
